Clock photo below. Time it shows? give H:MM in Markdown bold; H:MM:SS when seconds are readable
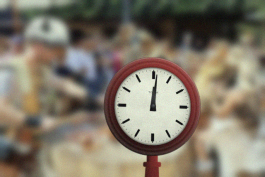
**12:01**
